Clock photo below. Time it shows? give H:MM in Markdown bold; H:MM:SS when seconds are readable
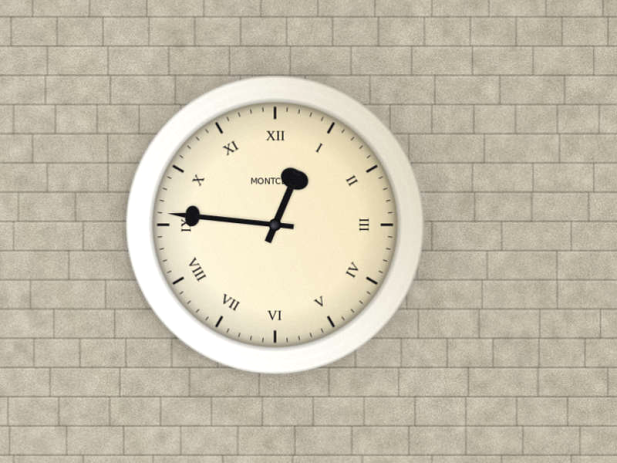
**12:46**
